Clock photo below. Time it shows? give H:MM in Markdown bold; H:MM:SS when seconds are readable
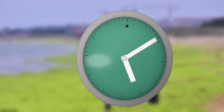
**5:09**
